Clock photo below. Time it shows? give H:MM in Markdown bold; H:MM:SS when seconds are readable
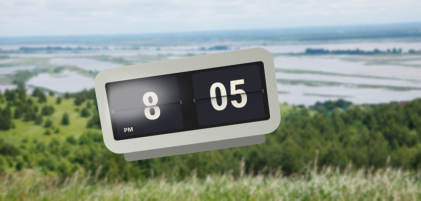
**8:05**
